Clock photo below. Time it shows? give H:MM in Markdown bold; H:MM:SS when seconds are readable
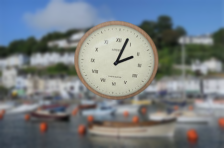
**2:03**
